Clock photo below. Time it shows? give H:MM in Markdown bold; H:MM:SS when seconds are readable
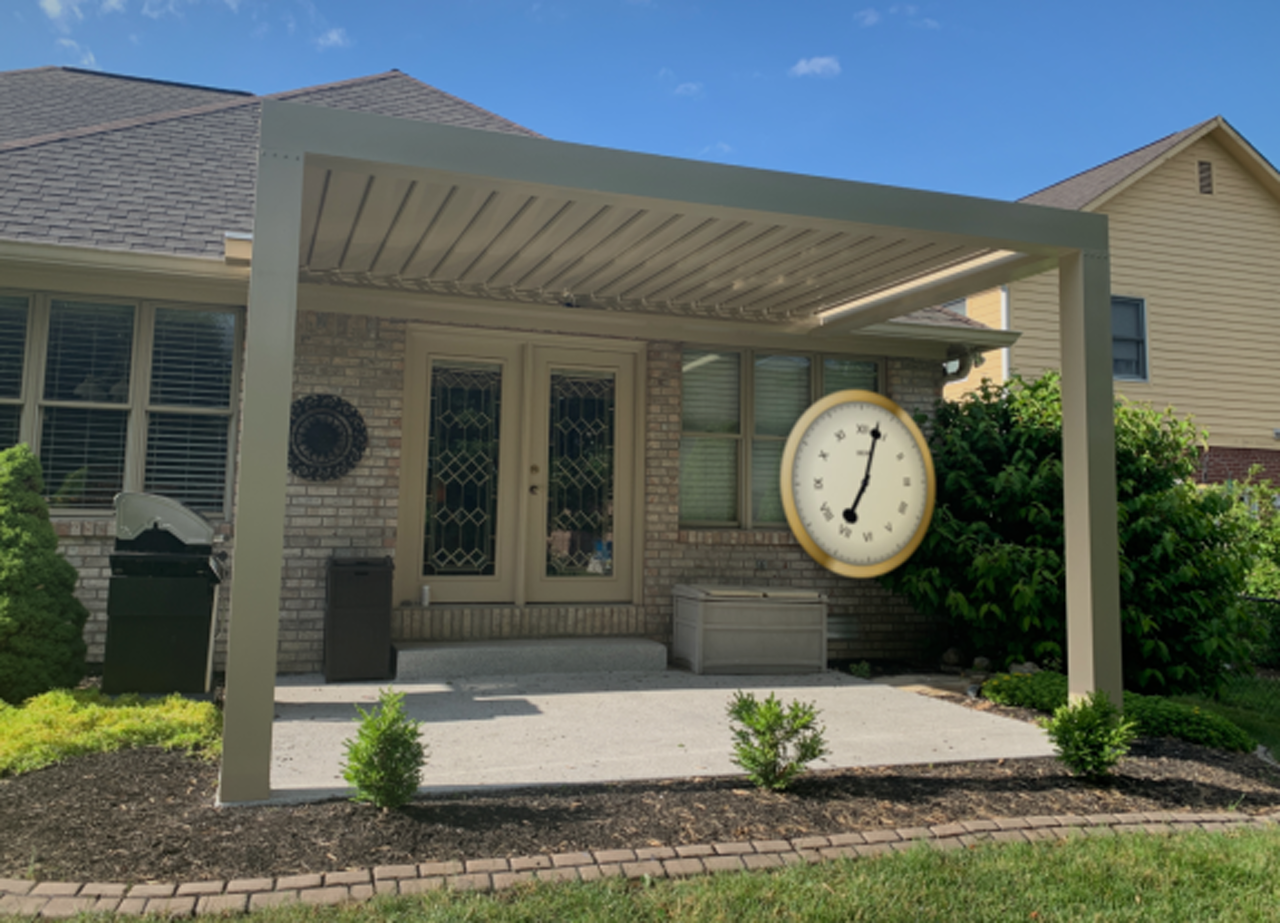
**7:03**
